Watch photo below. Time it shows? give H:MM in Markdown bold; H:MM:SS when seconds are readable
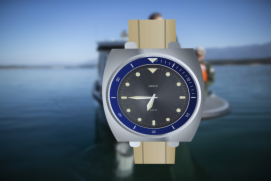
**6:45**
